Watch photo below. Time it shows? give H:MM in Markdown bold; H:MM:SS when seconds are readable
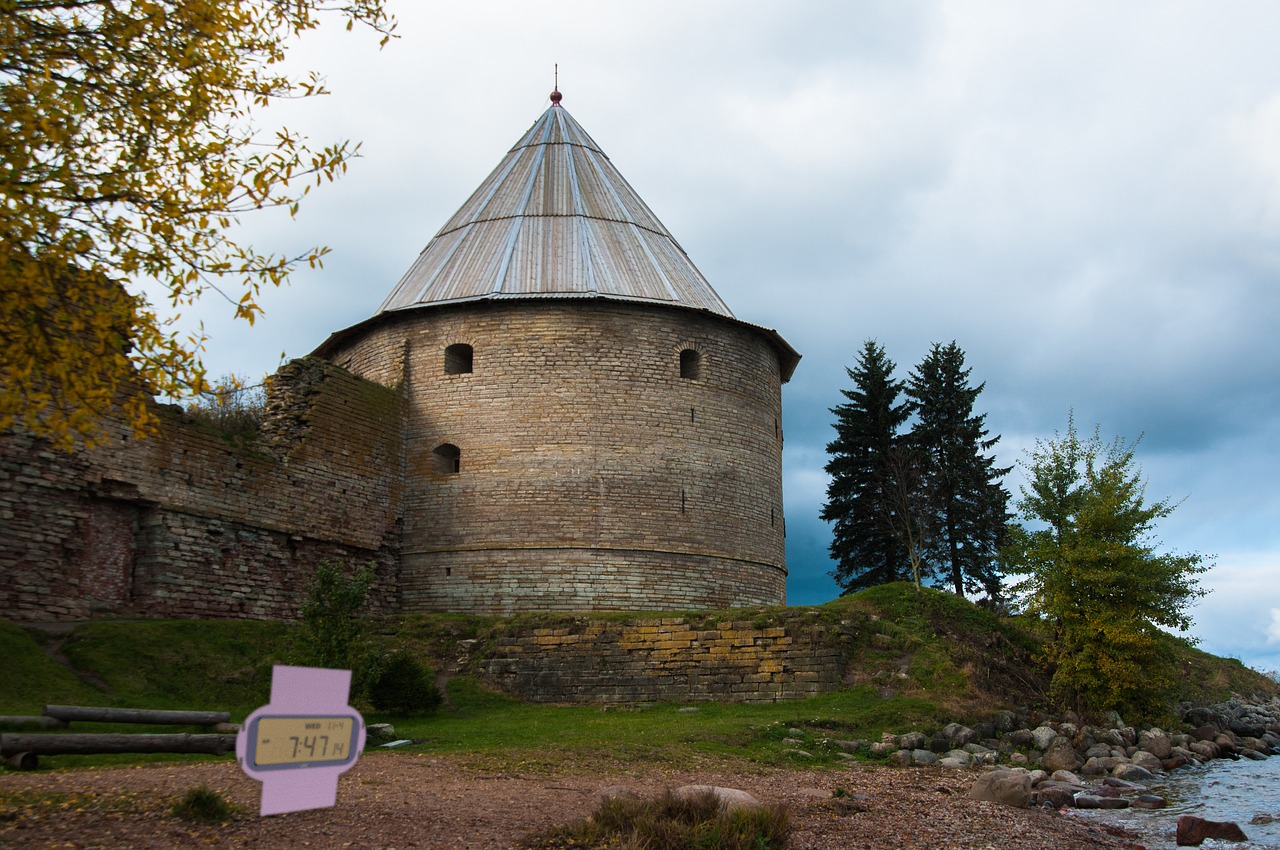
**7:47:14**
